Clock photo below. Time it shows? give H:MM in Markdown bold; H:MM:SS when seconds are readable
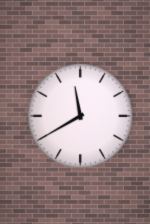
**11:40**
